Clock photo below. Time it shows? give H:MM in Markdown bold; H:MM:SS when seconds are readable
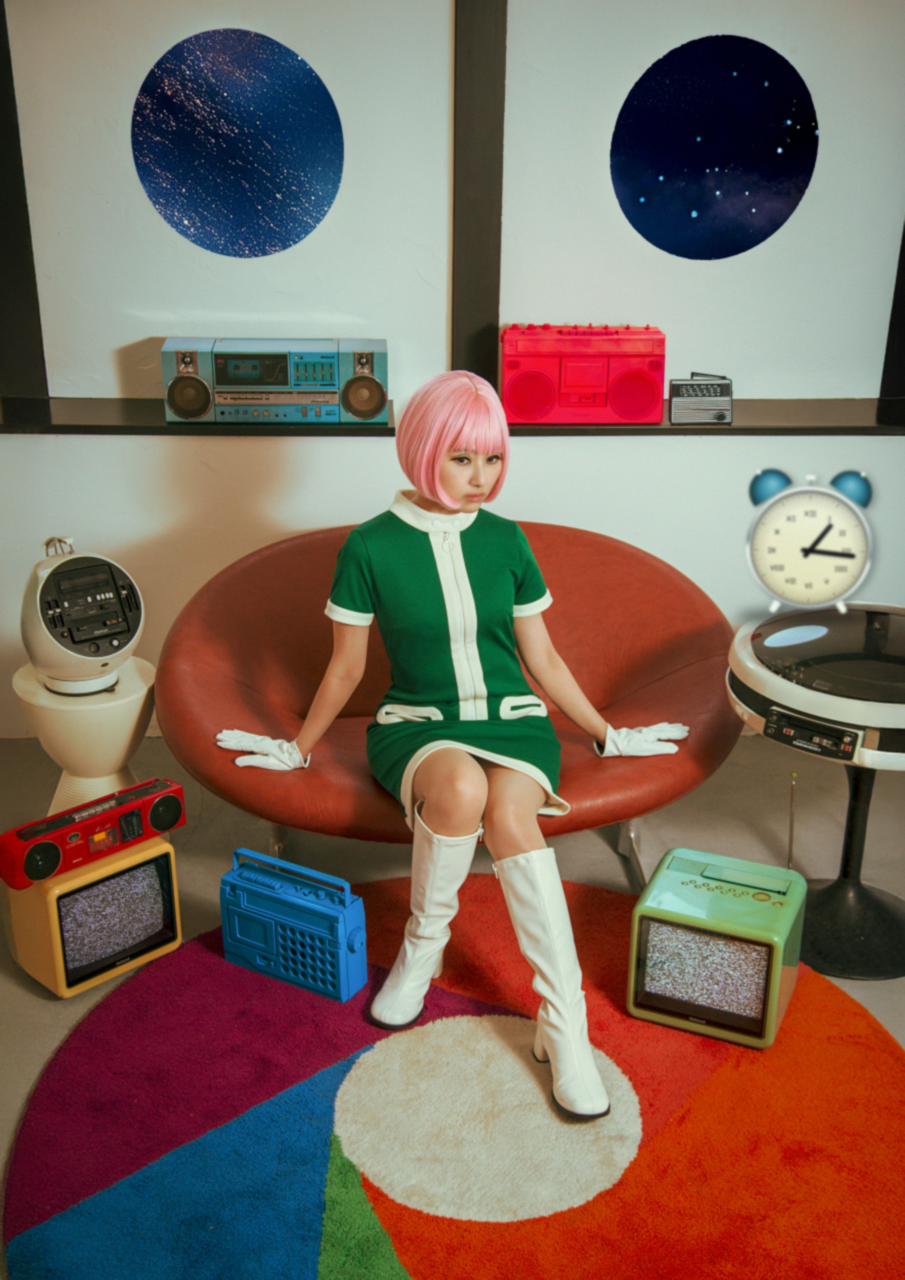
**1:16**
